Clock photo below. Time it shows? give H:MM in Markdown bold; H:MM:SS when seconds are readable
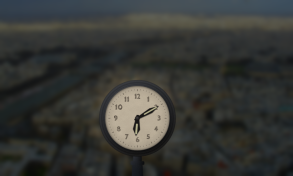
**6:10**
